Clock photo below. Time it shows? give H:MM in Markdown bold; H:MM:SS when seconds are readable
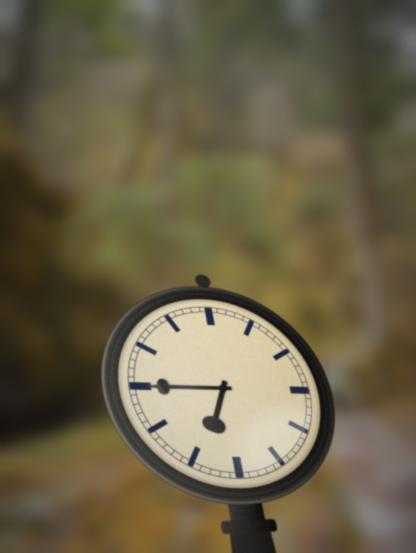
**6:45**
